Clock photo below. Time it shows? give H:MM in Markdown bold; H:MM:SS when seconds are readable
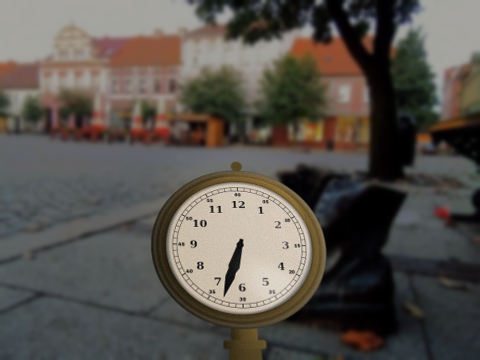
**6:33**
